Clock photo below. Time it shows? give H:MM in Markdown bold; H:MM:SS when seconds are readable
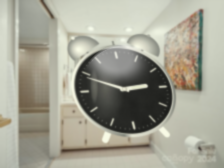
**2:49**
